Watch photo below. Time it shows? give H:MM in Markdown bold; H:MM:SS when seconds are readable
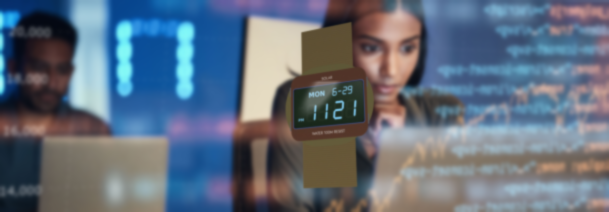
**11:21**
